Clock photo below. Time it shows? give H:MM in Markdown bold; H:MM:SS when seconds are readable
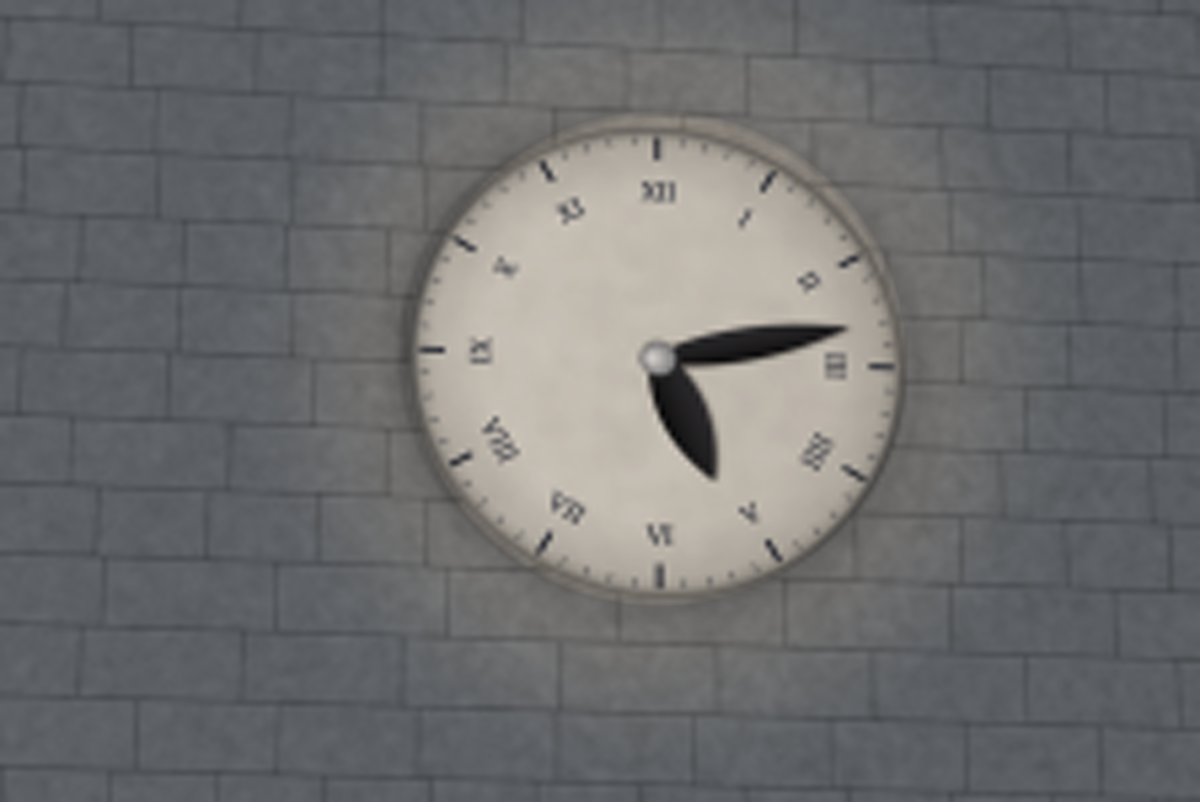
**5:13**
